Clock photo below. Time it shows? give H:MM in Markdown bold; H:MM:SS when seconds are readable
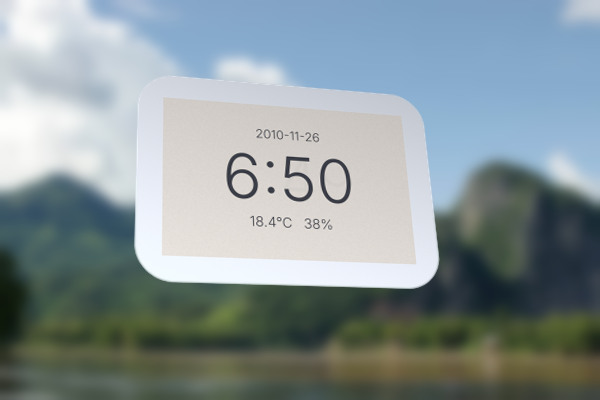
**6:50**
